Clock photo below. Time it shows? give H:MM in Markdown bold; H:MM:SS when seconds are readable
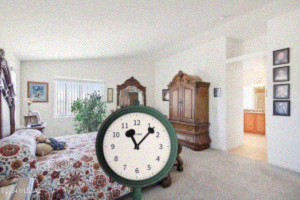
**11:07**
